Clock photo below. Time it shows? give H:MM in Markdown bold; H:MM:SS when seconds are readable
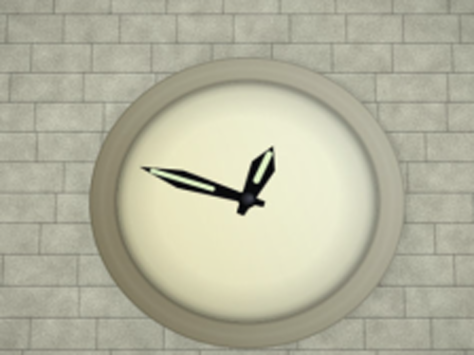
**12:48**
